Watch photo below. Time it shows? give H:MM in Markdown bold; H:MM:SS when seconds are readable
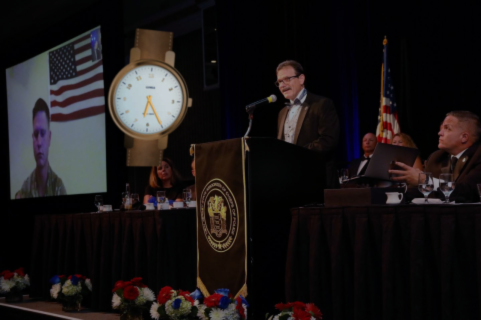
**6:25**
